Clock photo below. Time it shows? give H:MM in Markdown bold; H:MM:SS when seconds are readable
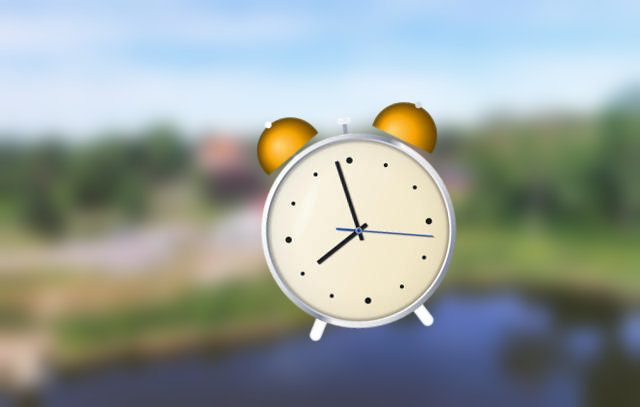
**7:58:17**
